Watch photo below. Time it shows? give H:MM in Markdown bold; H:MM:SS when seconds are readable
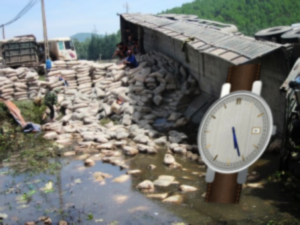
**5:26**
